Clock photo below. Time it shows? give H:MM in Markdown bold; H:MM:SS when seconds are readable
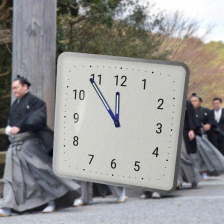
**11:54**
